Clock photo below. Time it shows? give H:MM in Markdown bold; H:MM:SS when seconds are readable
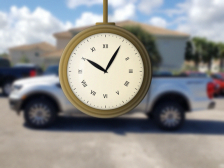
**10:05**
